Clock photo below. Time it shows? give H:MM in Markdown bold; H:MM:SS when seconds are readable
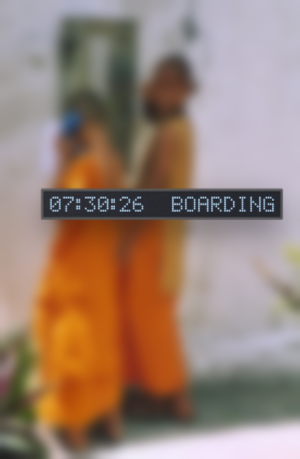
**7:30:26**
